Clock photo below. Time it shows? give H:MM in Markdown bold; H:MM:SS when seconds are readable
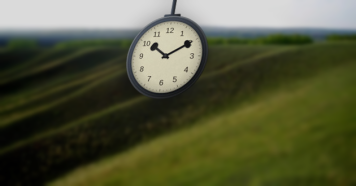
**10:10**
